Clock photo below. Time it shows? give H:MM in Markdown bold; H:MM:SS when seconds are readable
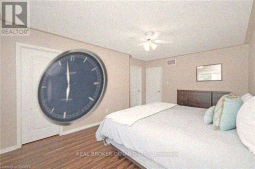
**5:58**
